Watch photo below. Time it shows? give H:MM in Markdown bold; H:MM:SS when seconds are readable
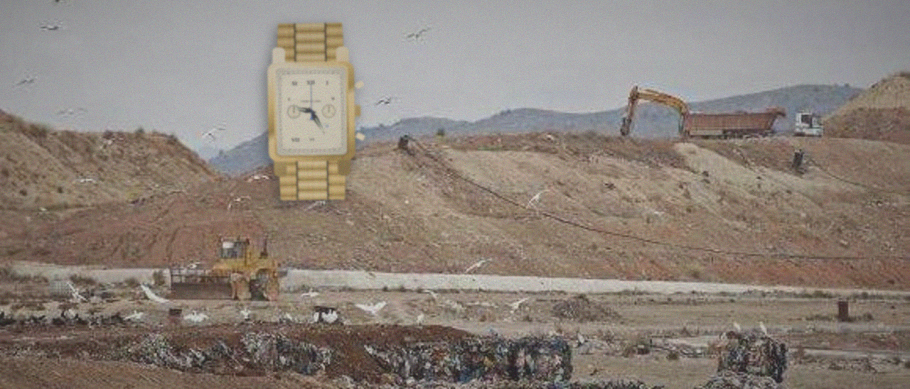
**9:25**
